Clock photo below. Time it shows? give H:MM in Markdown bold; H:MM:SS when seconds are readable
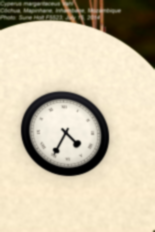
**4:35**
